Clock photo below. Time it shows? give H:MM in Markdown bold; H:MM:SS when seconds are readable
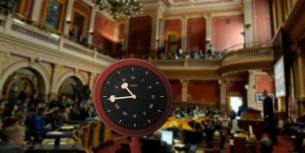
**10:44**
